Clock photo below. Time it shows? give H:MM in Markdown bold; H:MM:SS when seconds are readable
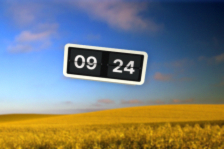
**9:24**
